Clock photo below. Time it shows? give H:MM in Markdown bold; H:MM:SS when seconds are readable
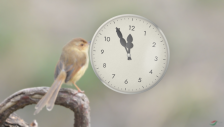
**11:55**
